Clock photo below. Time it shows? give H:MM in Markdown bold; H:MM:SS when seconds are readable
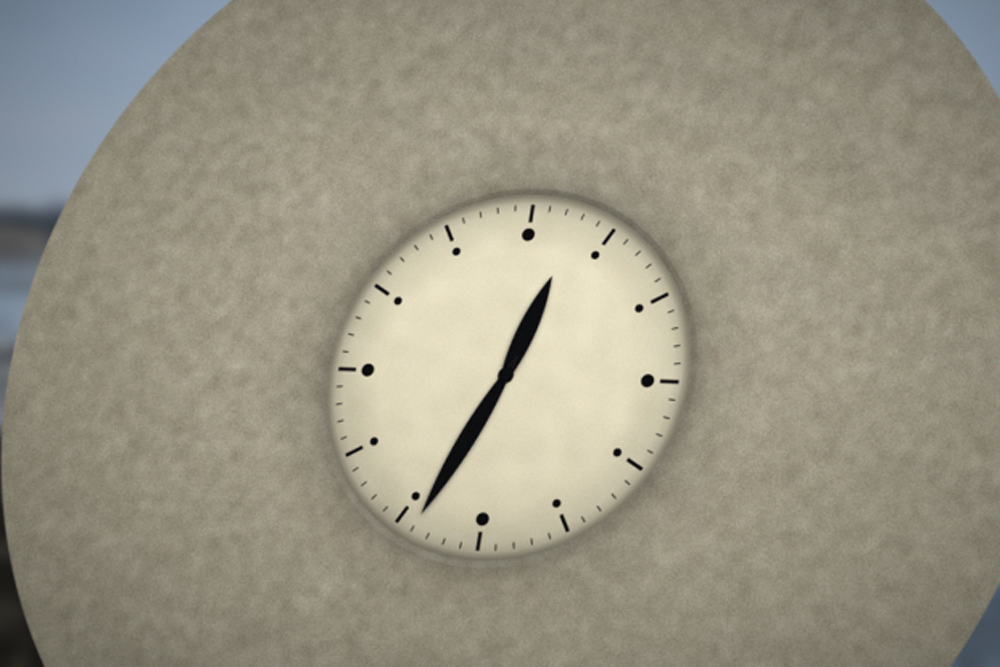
**12:34**
